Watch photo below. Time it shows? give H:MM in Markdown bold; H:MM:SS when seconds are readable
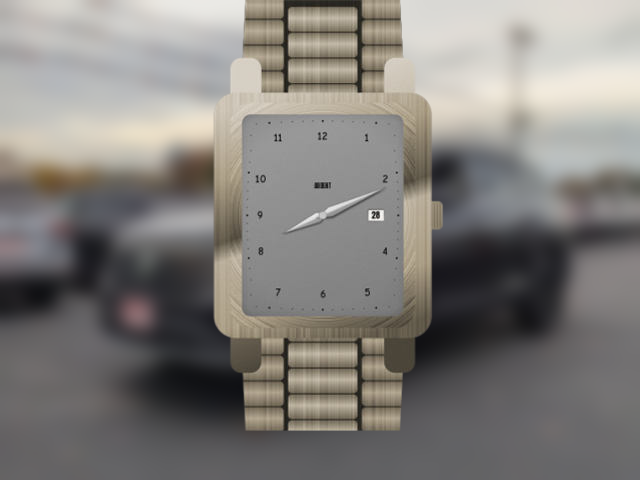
**8:11**
